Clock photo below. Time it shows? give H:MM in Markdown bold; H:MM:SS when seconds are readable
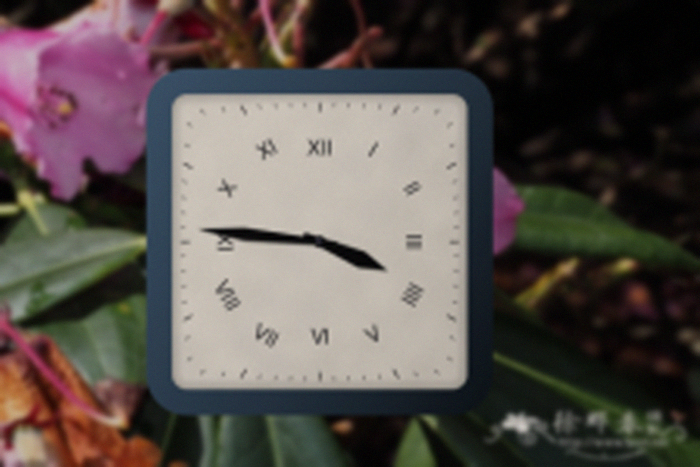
**3:46**
